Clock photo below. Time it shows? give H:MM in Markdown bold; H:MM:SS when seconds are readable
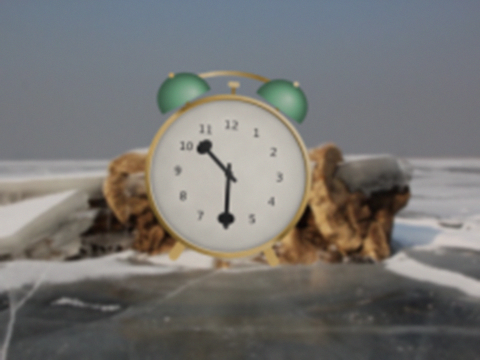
**10:30**
